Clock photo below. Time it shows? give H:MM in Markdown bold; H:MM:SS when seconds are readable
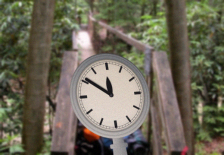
**11:51**
